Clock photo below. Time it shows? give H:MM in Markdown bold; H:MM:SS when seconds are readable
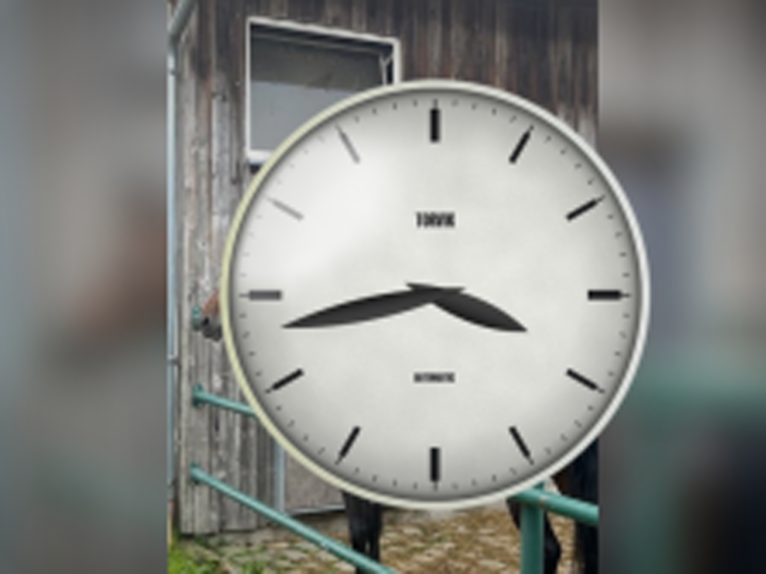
**3:43**
